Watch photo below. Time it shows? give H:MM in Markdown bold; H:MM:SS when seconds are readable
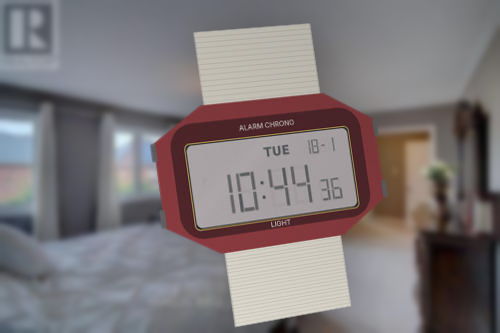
**10:44:36**
